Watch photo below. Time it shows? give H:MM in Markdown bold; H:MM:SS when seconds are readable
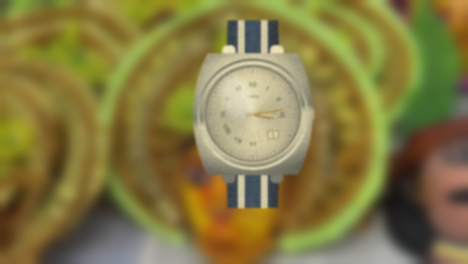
**3:13**
